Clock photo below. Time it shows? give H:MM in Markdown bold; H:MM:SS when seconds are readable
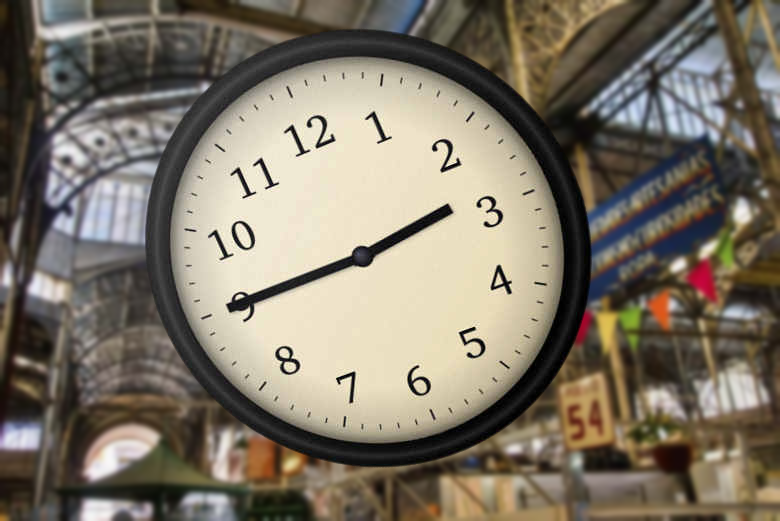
**2:45**
